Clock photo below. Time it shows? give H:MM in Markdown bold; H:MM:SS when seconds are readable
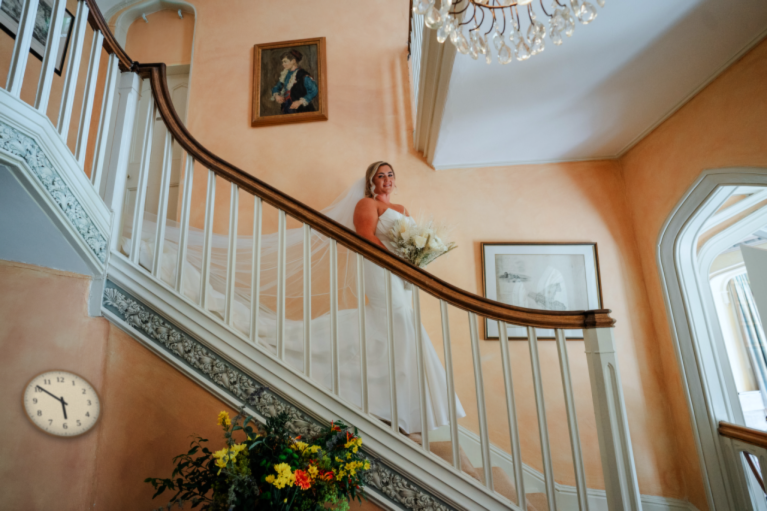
**5:51**
